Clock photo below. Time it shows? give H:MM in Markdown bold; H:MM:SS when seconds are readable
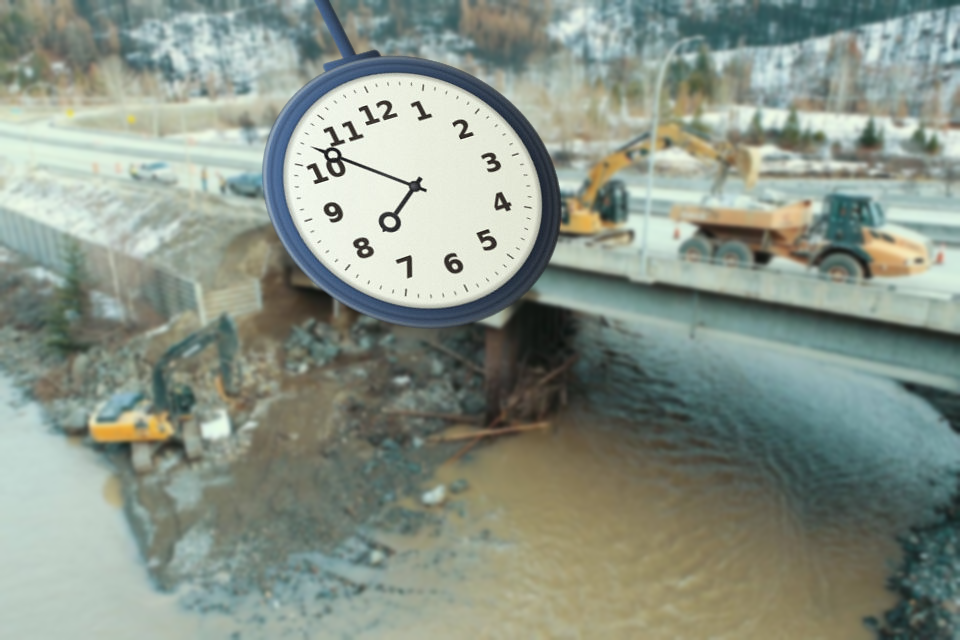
**7:52**
